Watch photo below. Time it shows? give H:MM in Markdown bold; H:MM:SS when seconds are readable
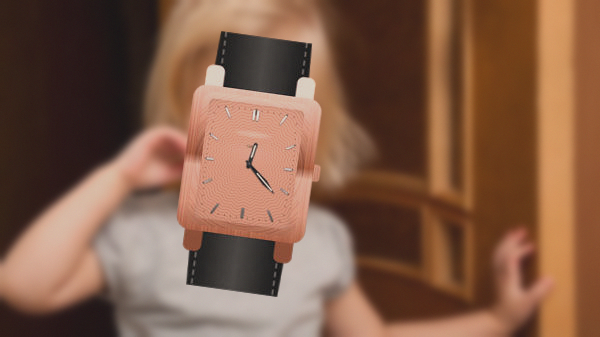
**12:22**
